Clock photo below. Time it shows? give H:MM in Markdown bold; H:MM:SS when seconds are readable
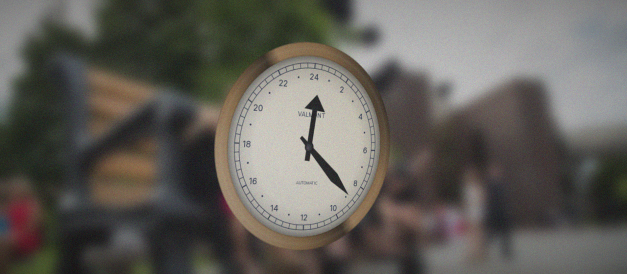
**0:22**
